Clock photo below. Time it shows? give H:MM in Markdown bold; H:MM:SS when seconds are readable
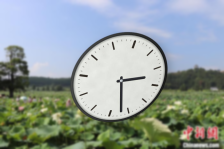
**2:27**
